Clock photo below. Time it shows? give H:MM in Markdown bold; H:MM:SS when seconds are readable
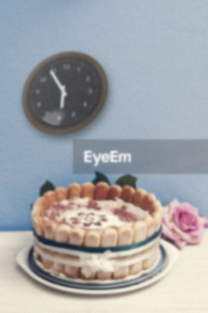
**5:54**
